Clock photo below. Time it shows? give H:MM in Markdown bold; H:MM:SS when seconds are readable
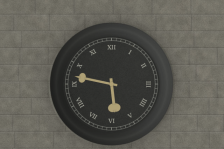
**5:47**
